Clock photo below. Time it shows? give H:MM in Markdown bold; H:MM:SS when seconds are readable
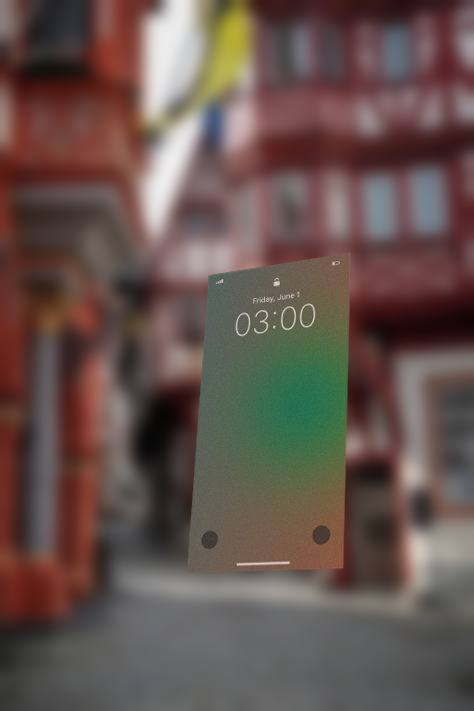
**3:00**
